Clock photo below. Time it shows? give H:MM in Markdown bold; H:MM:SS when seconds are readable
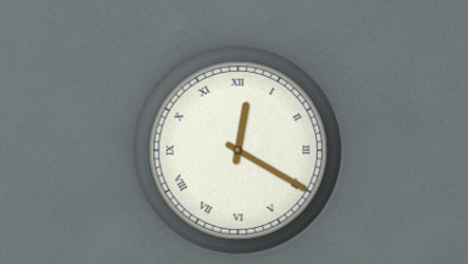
**12:20**
